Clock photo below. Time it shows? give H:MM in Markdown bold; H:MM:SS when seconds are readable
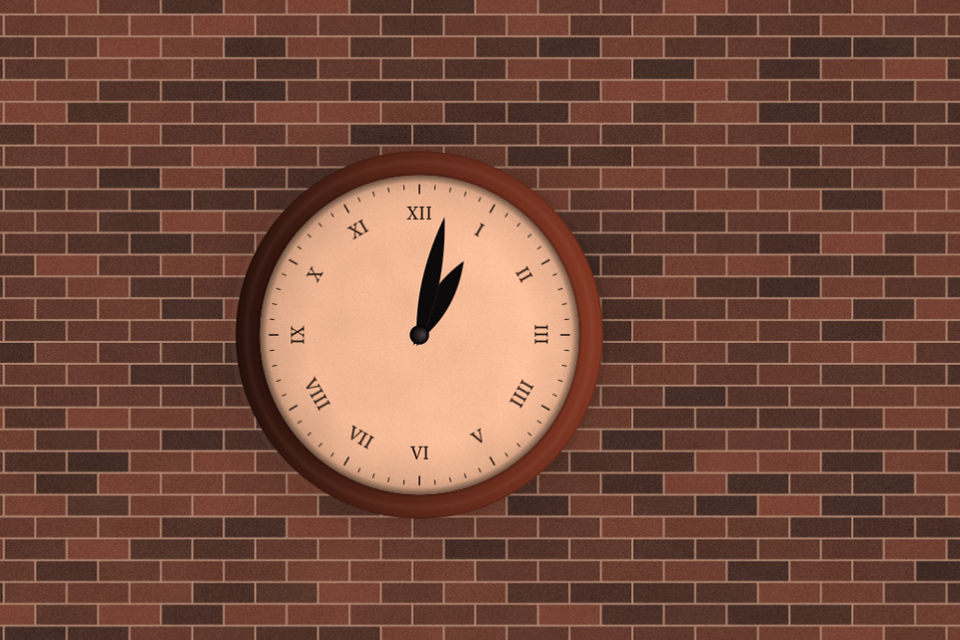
**1:02**
